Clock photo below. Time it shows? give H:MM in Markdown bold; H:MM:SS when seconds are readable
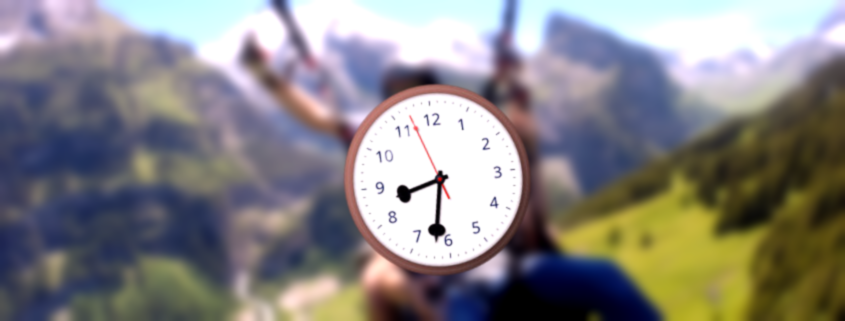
**8:31:57**
